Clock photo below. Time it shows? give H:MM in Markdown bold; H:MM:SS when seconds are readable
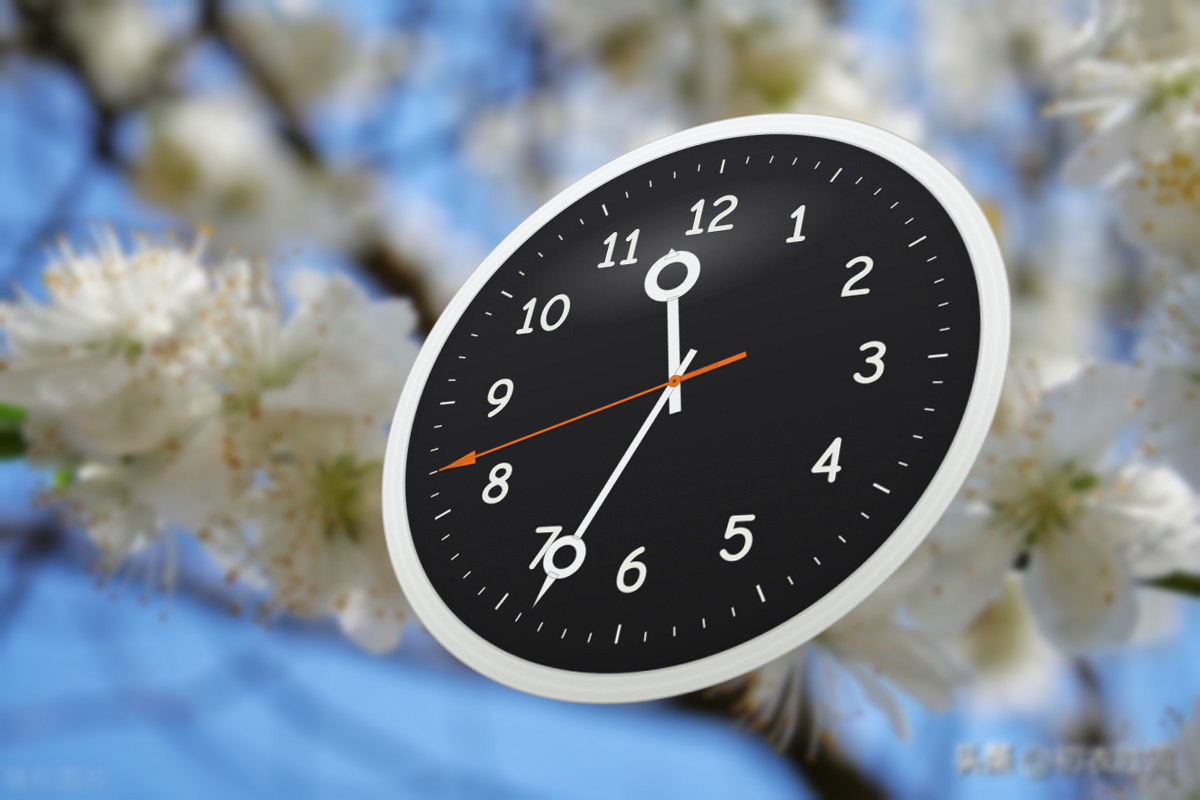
**11:33:42**
